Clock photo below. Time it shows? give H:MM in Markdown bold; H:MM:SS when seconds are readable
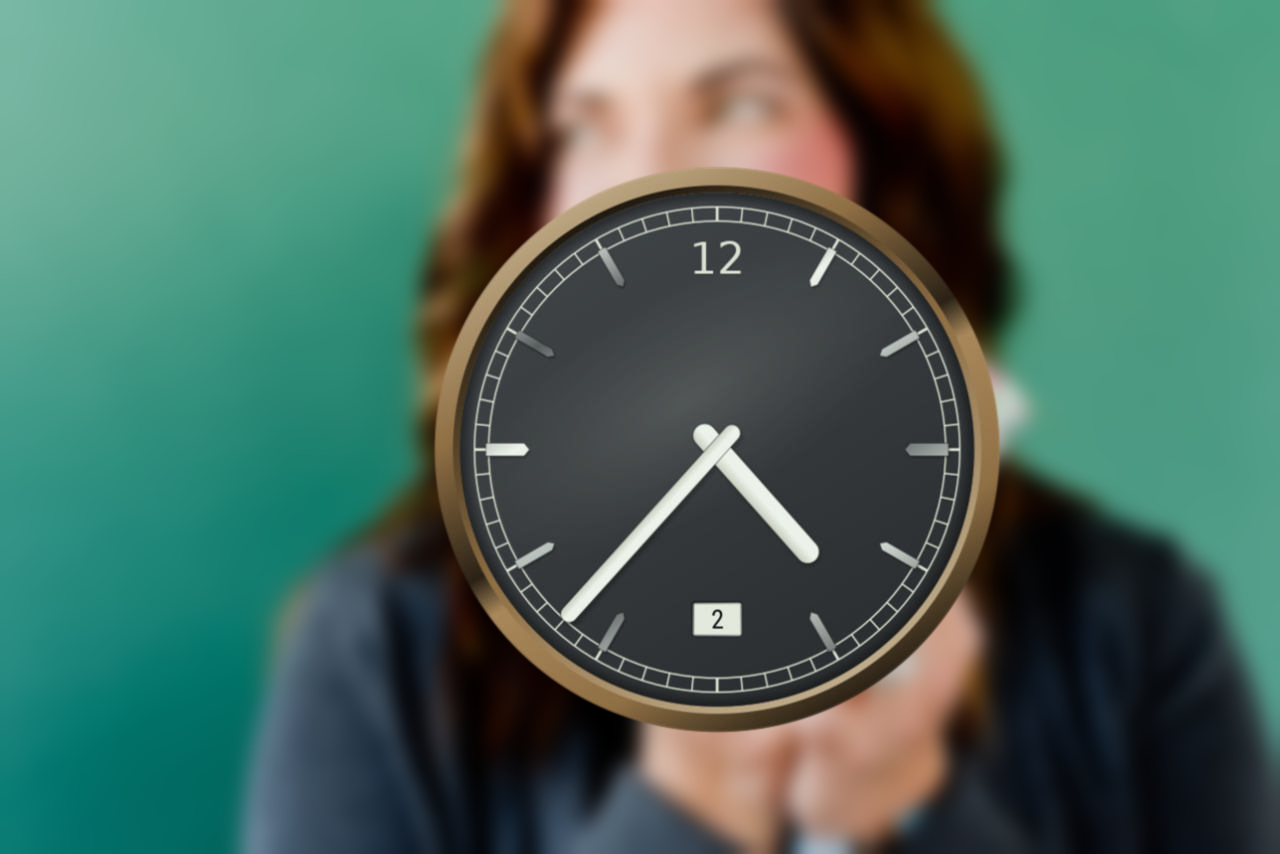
**4:37**
